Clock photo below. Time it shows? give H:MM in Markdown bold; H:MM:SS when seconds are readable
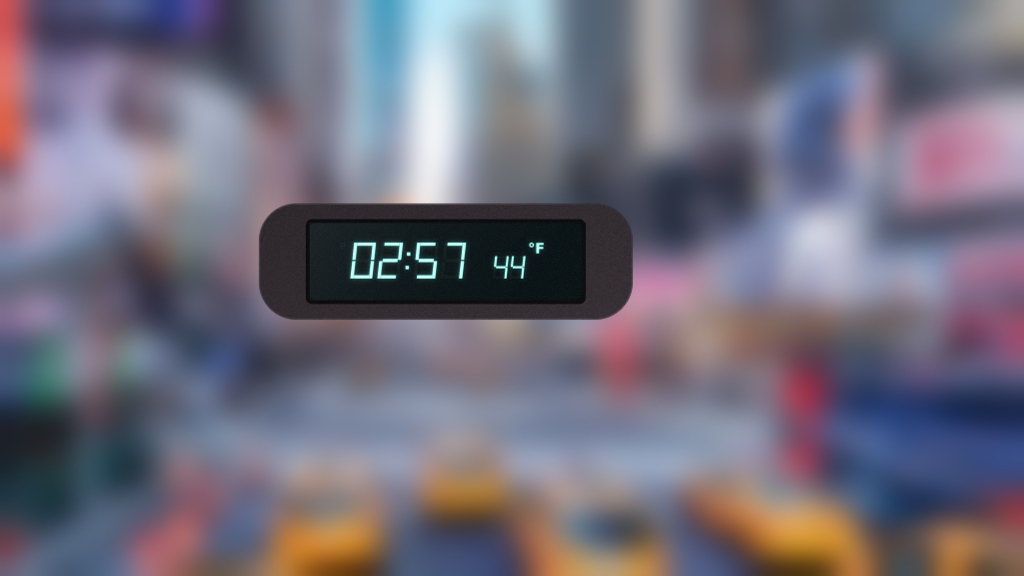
**2:57**
